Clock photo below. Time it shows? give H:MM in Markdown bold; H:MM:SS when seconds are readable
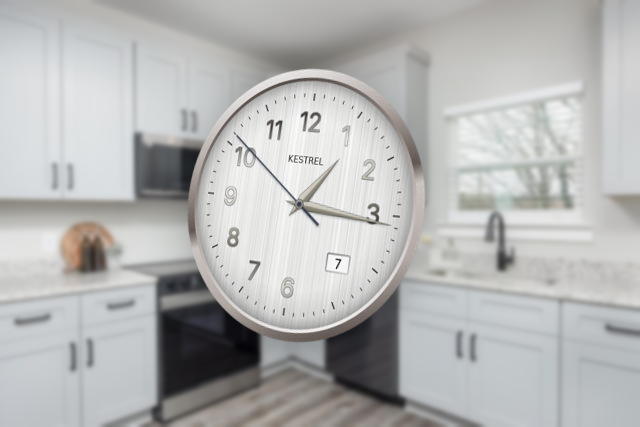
**1:15:51**
